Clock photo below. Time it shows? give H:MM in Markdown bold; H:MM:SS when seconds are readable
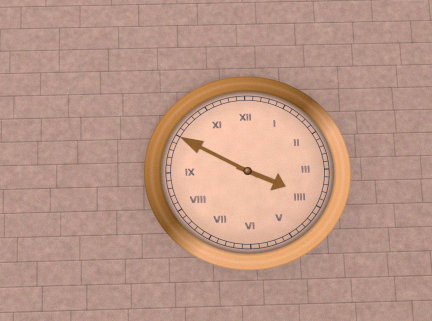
**3:50**
